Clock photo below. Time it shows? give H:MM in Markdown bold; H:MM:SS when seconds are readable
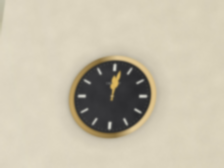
**12:02**
